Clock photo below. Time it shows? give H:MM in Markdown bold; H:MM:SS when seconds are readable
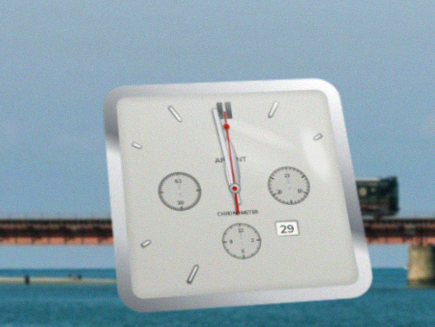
**11:59**
